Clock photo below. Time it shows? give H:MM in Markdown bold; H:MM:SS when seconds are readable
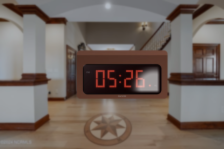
**5:26**
